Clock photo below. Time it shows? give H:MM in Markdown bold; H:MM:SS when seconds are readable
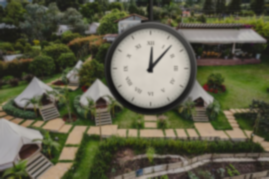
**12:07**
